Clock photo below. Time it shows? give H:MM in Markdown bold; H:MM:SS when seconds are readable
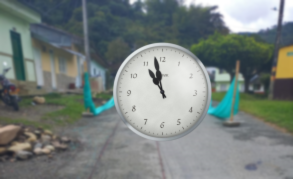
**10:58**
